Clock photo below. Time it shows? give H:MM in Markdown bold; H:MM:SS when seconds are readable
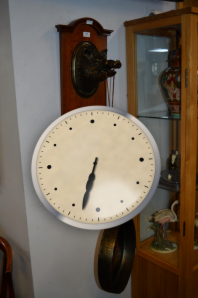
**6:33**
